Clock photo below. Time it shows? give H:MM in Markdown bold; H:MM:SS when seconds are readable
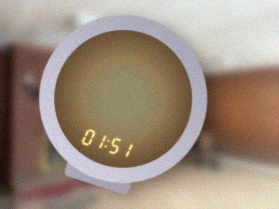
**1:51**
